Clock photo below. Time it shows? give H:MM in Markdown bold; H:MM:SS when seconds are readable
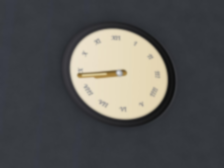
**8:44**
